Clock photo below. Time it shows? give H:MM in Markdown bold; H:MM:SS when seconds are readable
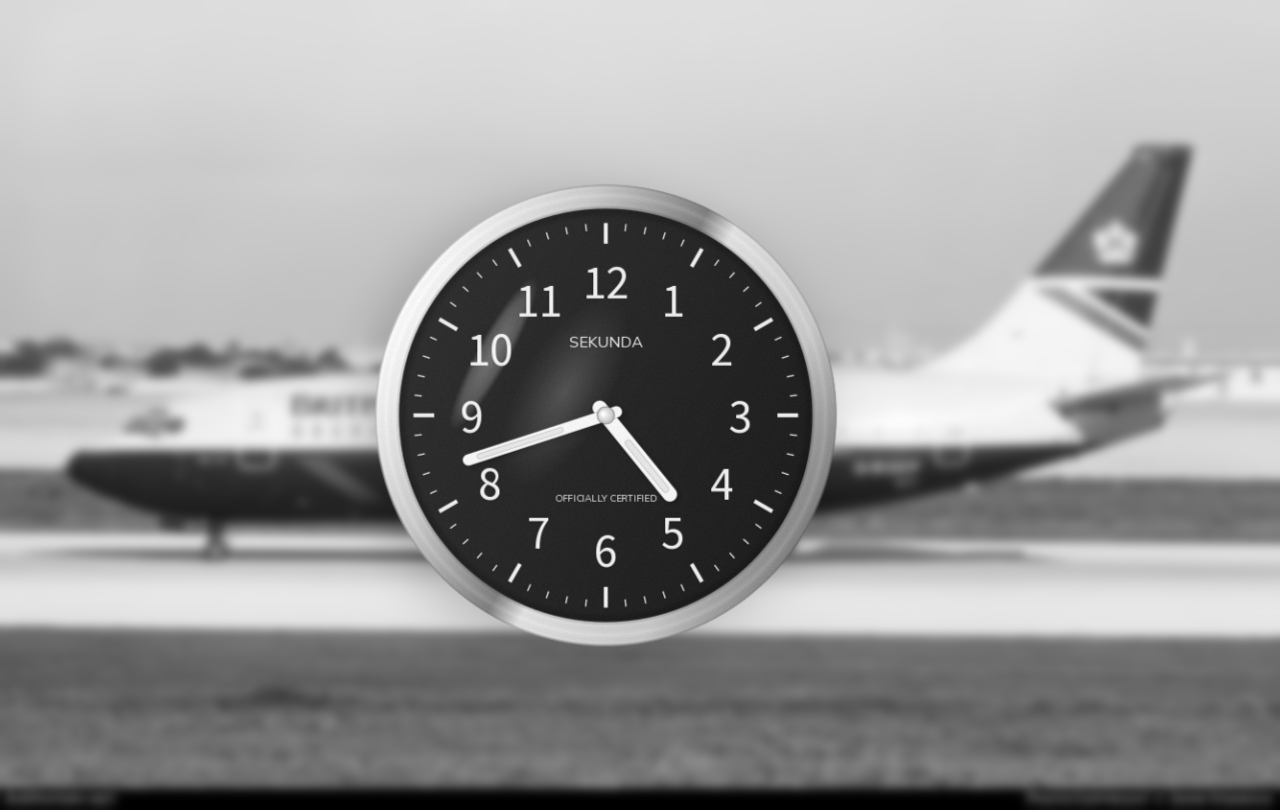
**4:42**
